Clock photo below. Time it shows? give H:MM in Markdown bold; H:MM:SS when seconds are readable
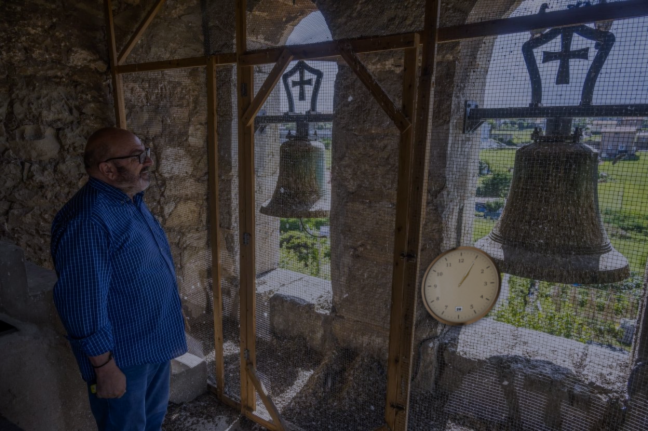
**1:05**
